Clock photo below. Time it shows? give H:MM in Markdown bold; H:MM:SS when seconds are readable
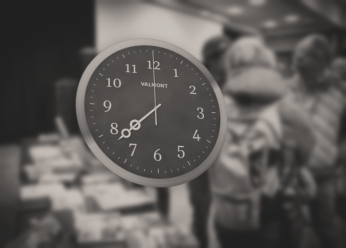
**7:38:00**
